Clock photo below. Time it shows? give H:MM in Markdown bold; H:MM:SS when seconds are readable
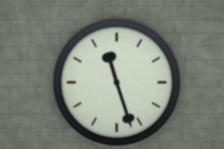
**11:27**
